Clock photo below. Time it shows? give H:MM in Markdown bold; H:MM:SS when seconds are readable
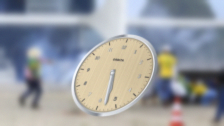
**5:28**
